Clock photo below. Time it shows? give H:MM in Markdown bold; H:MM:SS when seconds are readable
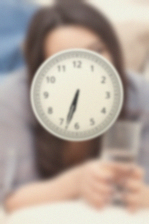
**6:33**
